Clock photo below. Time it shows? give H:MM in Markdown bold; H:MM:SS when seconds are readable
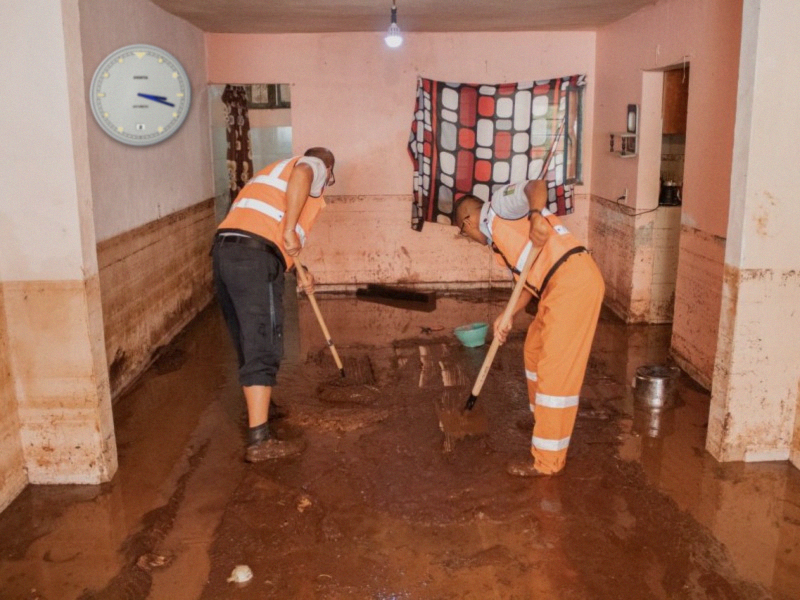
**3:18**
